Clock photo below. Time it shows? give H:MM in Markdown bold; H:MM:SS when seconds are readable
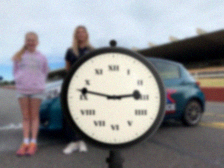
**2:47**
